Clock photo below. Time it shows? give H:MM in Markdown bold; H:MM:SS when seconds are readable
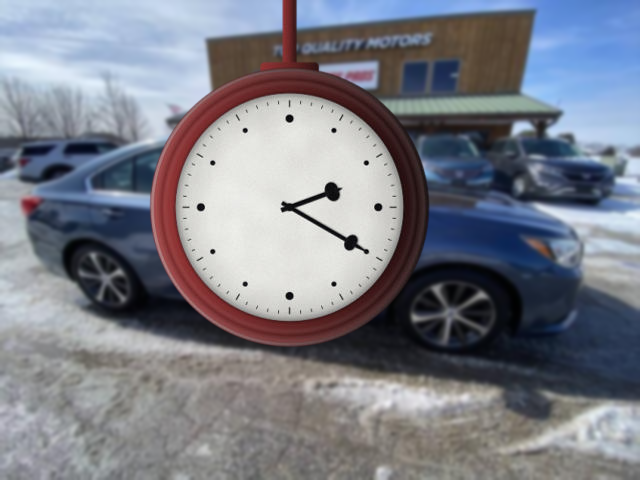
**2:20**
